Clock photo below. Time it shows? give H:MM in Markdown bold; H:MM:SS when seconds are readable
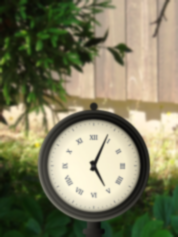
**5:04**
